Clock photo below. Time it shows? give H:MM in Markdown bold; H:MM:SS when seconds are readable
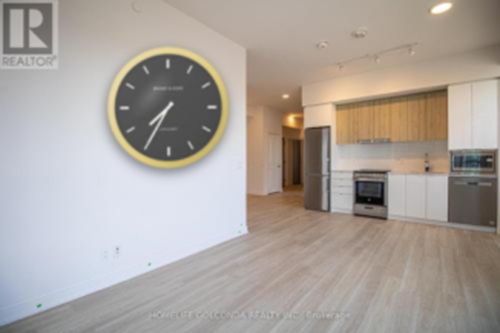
**7:35**
